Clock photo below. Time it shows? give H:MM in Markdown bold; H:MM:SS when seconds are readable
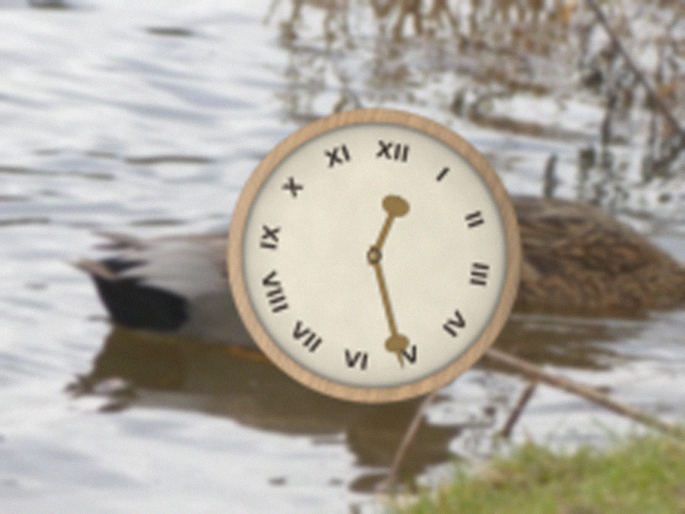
**12:26**
